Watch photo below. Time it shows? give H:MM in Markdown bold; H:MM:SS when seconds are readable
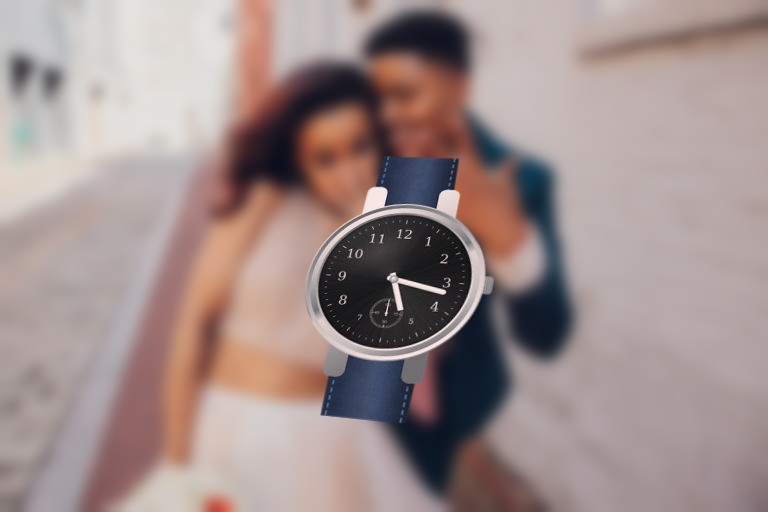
**5:17**
